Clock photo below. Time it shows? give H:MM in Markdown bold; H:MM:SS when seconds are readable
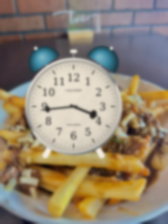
**3:44**
